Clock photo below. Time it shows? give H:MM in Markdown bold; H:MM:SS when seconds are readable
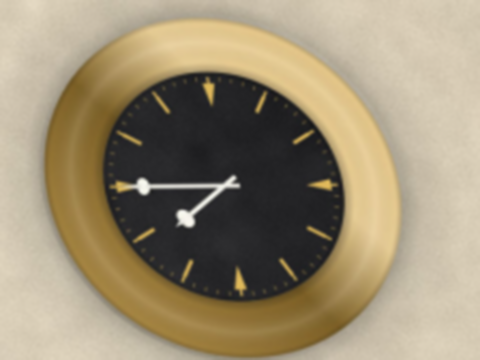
**7:45**
